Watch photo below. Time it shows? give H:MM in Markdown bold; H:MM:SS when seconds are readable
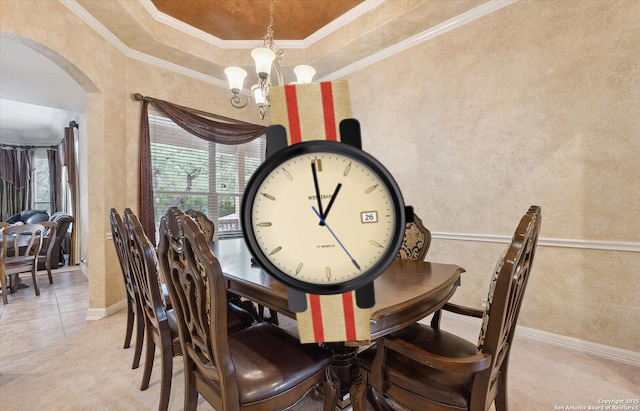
**12:59:25**
